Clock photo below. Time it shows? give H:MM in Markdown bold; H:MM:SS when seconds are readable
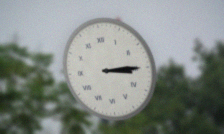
**3:15**
